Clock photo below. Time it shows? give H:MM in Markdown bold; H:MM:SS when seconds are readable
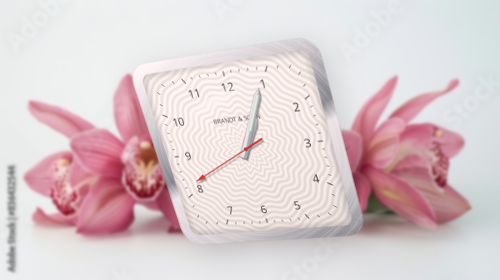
**1:04:41**
